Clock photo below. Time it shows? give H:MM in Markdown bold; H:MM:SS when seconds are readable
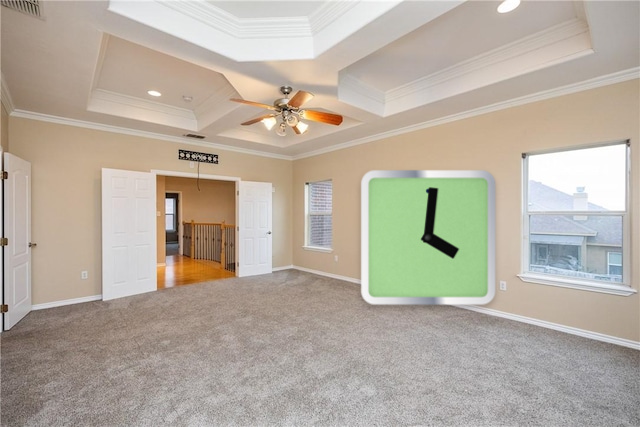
**4:01**
